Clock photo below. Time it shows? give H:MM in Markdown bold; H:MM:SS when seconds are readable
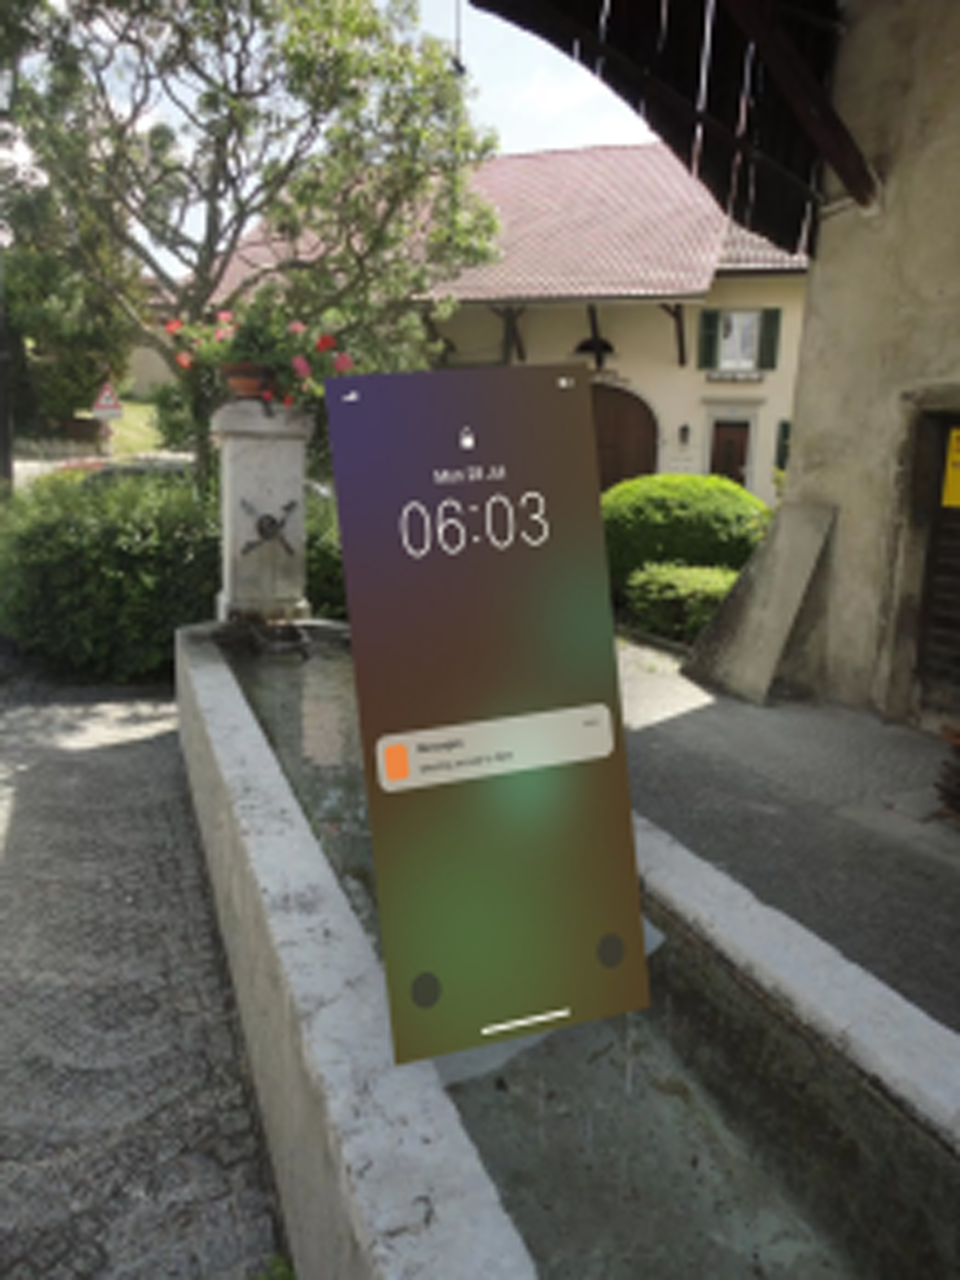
**6:03**
